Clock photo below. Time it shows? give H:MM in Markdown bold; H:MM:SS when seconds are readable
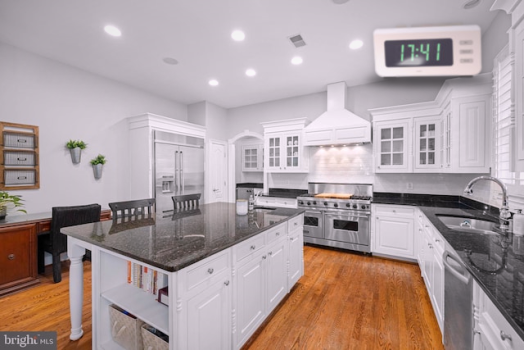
**17:41**
